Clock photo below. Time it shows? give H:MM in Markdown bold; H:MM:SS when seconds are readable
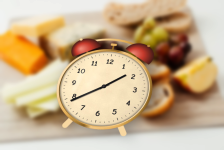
**1:39**
